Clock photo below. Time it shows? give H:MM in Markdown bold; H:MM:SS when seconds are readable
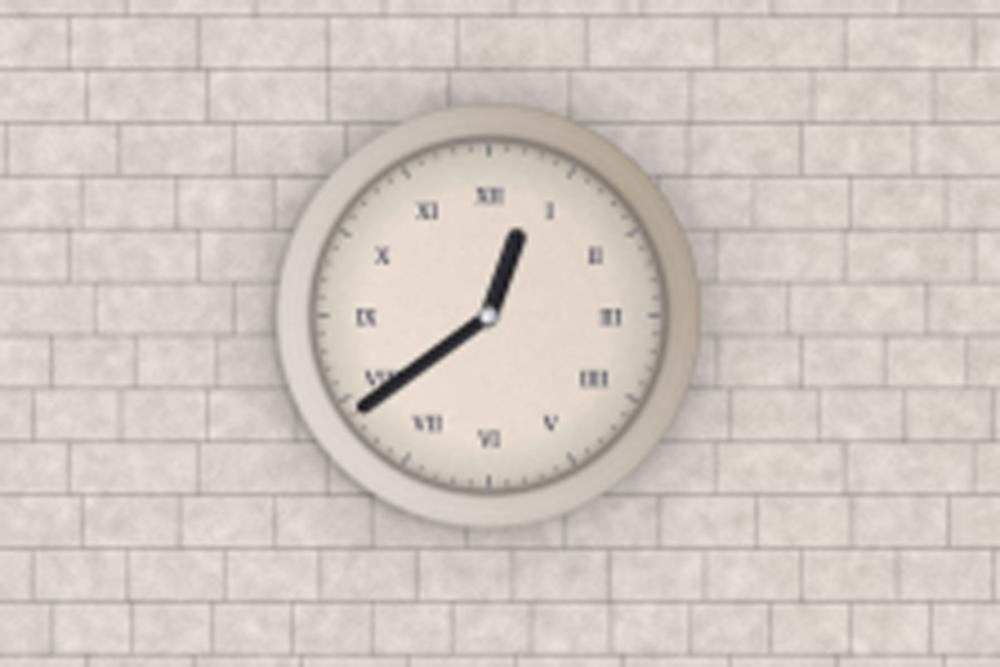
**12:39**
